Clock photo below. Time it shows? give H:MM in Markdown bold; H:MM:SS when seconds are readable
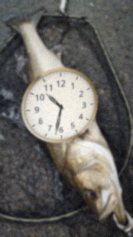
**10:32**
